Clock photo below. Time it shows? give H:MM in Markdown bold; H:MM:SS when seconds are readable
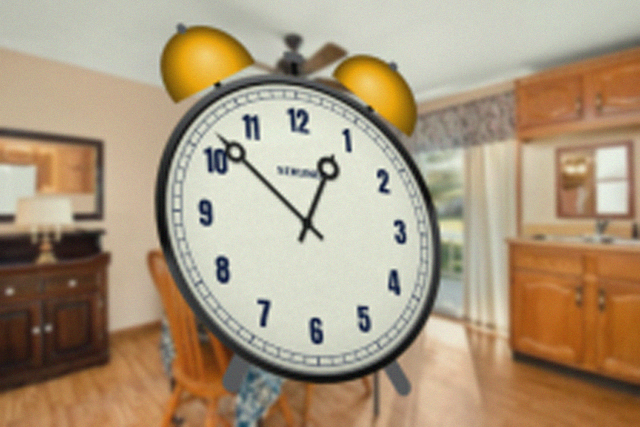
**12:52**
